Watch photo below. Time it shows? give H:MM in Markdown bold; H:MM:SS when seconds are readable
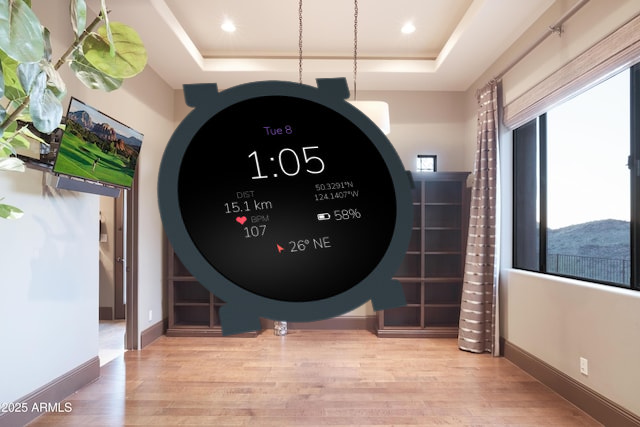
**1:05**
